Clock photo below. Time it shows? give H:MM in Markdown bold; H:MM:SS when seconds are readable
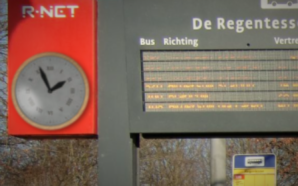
**1:56**
